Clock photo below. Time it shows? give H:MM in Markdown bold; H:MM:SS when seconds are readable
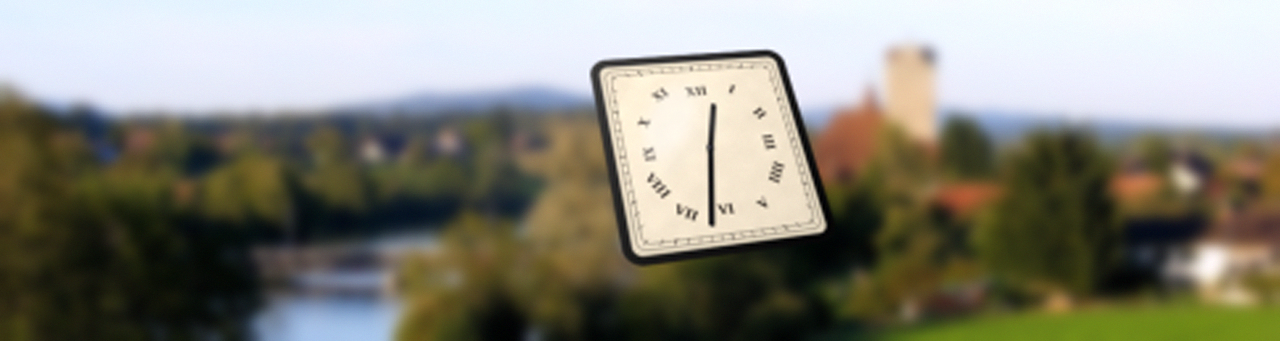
**12:32**
